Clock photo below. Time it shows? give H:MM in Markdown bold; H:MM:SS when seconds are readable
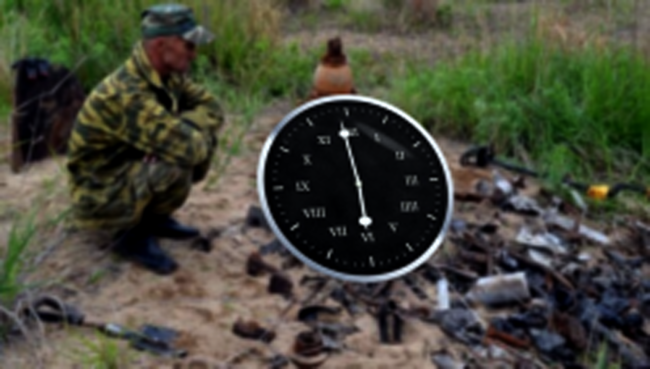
**5:59**
